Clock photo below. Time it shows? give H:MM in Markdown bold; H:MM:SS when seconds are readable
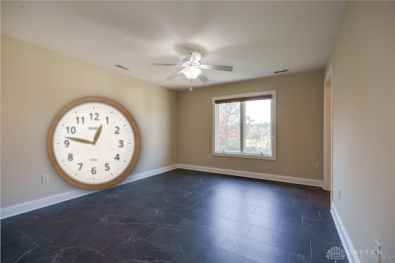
**12:47**
